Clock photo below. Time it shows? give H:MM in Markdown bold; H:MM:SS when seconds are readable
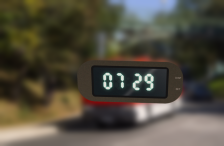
**7:29**
